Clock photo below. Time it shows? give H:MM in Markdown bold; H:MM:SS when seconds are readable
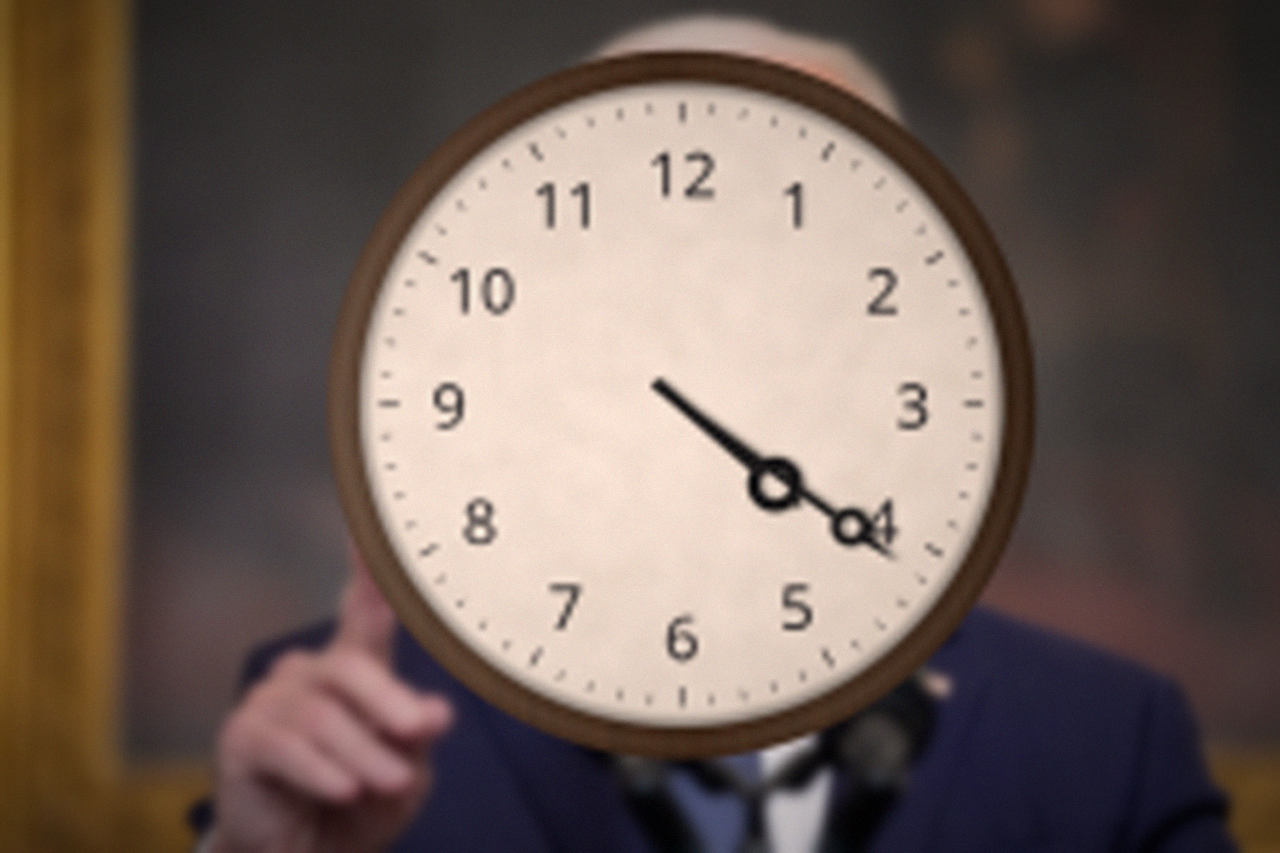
**4:21**
